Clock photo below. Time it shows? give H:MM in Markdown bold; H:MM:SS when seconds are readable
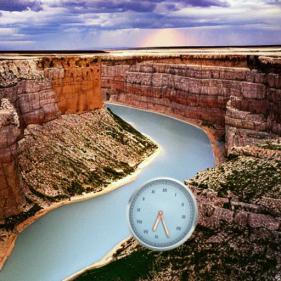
**6:25**
